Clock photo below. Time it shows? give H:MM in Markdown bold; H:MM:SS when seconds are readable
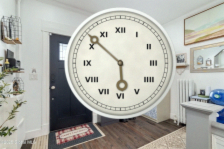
**5:52**
